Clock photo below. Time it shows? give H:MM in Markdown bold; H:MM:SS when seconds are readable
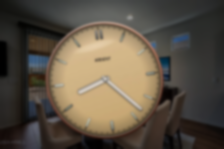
**8:23**
